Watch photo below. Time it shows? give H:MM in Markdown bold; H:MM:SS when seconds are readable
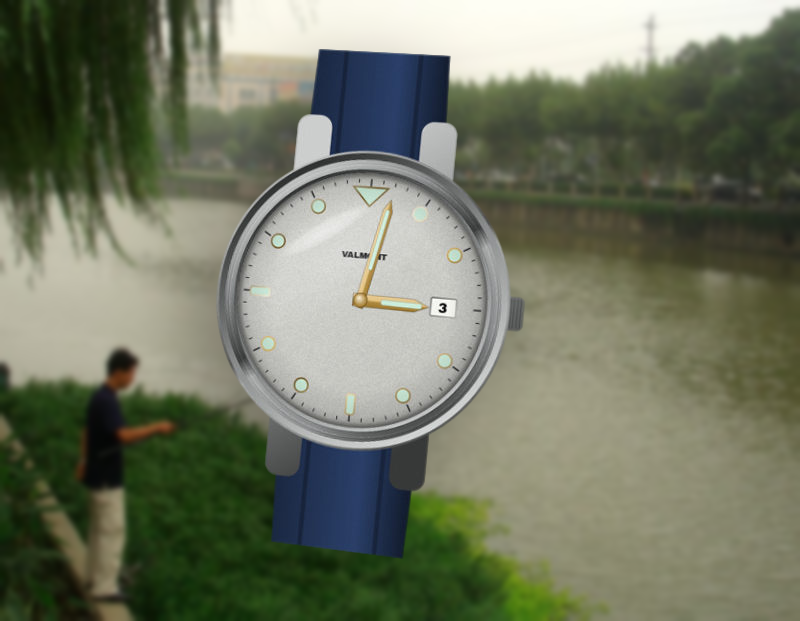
**3:02**
